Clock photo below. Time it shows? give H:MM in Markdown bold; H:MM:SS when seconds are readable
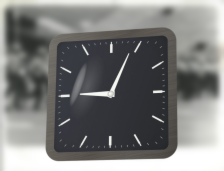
**9:04**
